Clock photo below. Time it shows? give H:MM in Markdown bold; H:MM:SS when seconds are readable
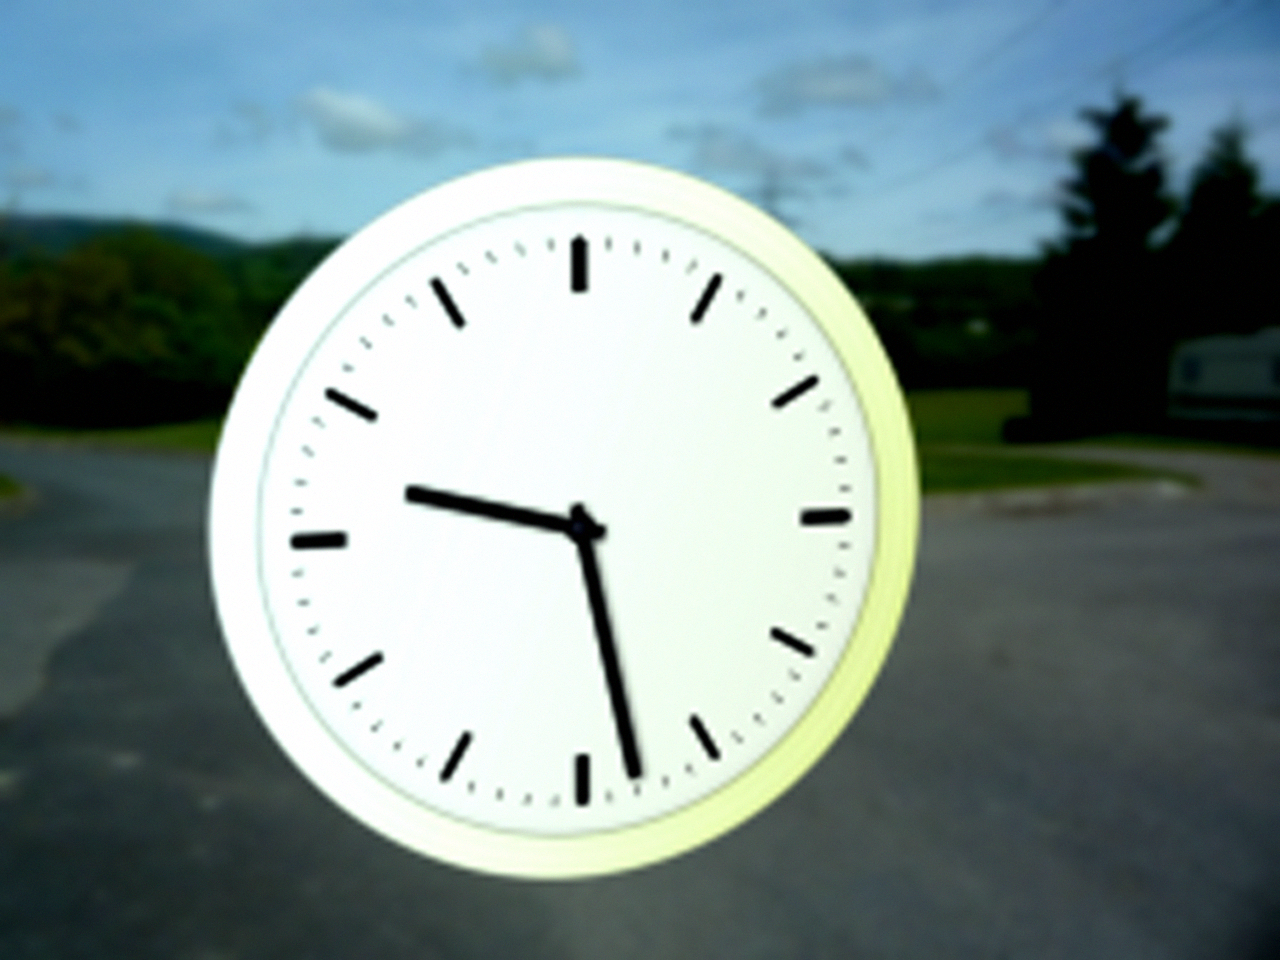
**9:28**
